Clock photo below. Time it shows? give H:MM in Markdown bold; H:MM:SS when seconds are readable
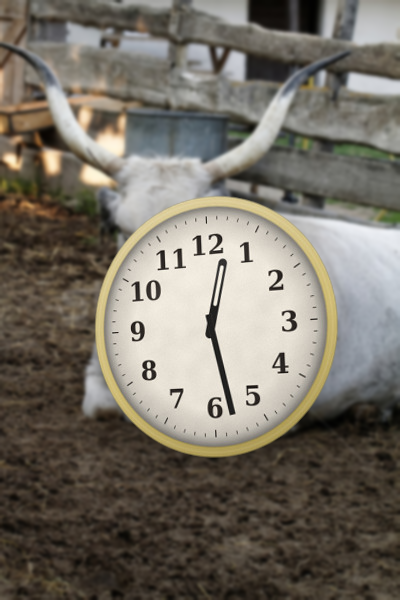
**12:28**
